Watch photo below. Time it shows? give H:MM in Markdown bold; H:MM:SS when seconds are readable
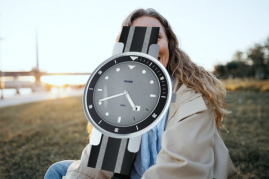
**4:41**
